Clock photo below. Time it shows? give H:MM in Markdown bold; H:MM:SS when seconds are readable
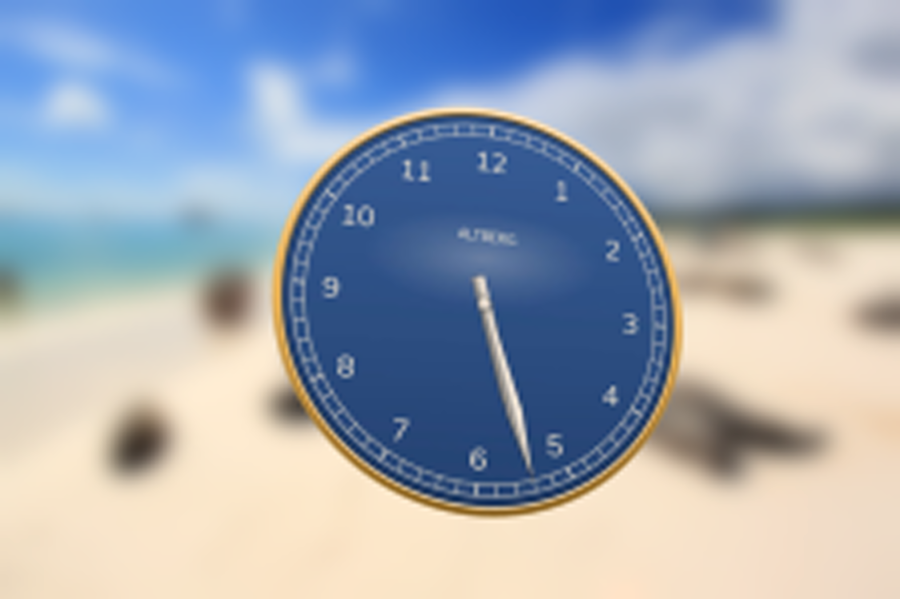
**5:27**
